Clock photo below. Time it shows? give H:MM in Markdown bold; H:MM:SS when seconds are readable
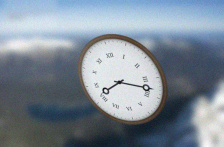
**8:18**
